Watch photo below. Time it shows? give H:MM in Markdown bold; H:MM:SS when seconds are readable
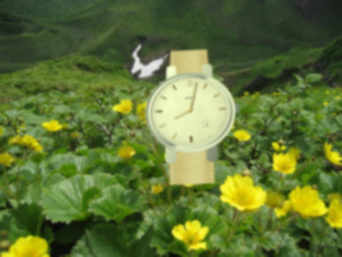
**8:02**
